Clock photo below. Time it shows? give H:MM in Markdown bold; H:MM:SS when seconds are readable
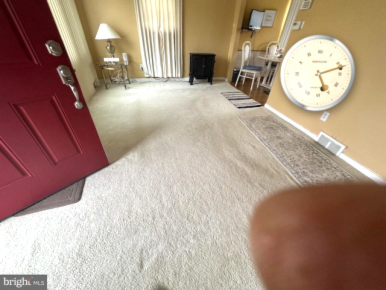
**5:12**
